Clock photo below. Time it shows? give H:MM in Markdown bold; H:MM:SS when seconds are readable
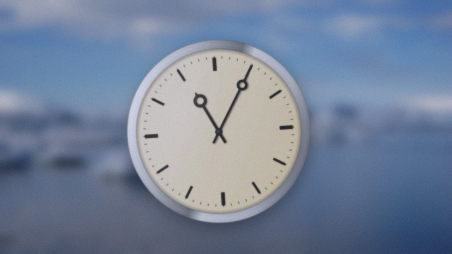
**11:05**
